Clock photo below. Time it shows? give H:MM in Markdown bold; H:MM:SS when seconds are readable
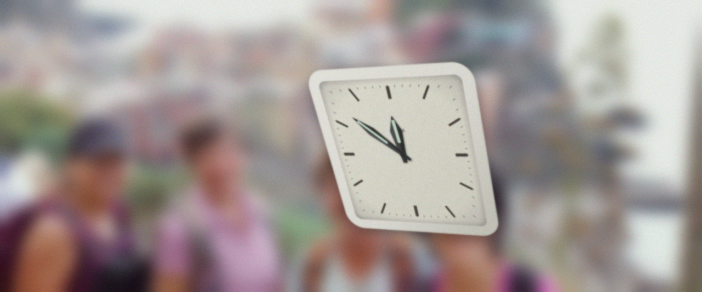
**11:52**
